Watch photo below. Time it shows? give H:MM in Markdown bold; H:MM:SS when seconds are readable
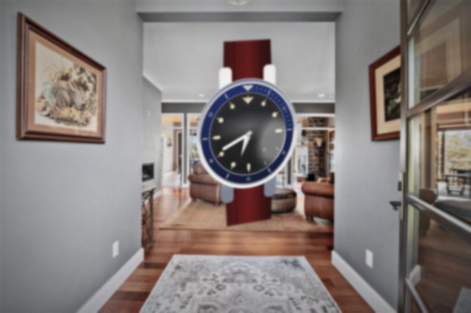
**6:41**
